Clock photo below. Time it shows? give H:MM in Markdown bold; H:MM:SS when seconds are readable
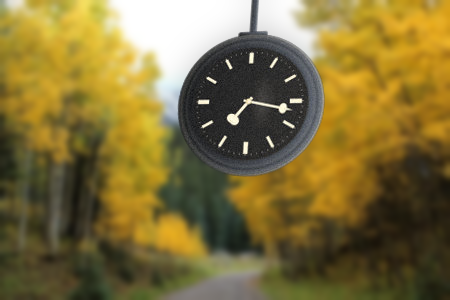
**7:17**
